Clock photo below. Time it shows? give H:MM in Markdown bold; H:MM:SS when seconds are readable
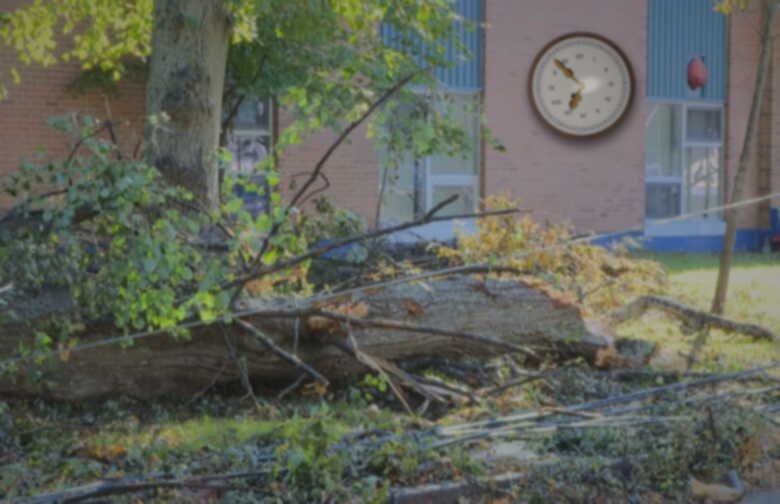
**6:53**
